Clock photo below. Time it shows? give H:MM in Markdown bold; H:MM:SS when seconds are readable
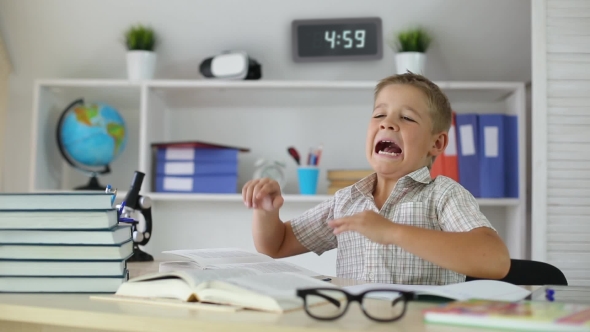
**4:59**
